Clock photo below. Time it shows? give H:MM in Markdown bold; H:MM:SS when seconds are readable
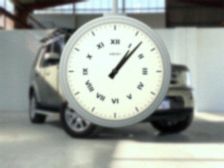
**1:07**
